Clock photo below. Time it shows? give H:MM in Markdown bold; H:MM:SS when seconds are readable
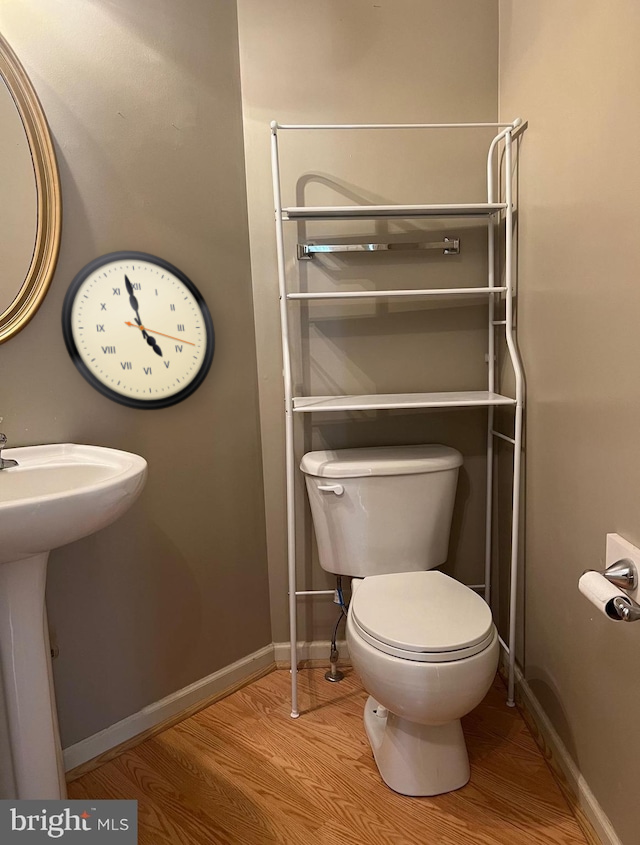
**4:58:18**
